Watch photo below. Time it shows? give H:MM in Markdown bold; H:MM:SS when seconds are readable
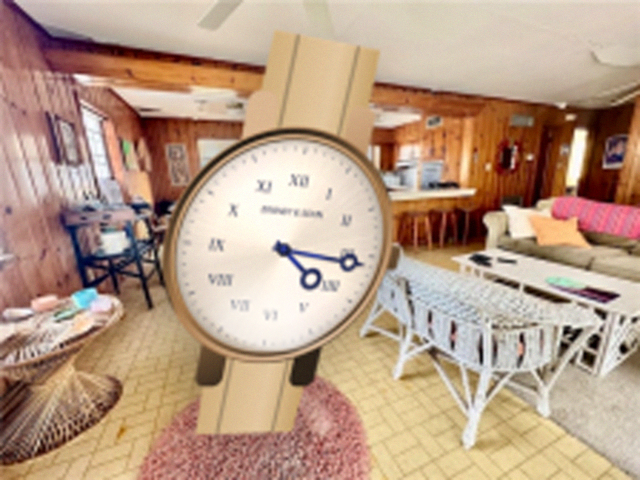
**4:16**
